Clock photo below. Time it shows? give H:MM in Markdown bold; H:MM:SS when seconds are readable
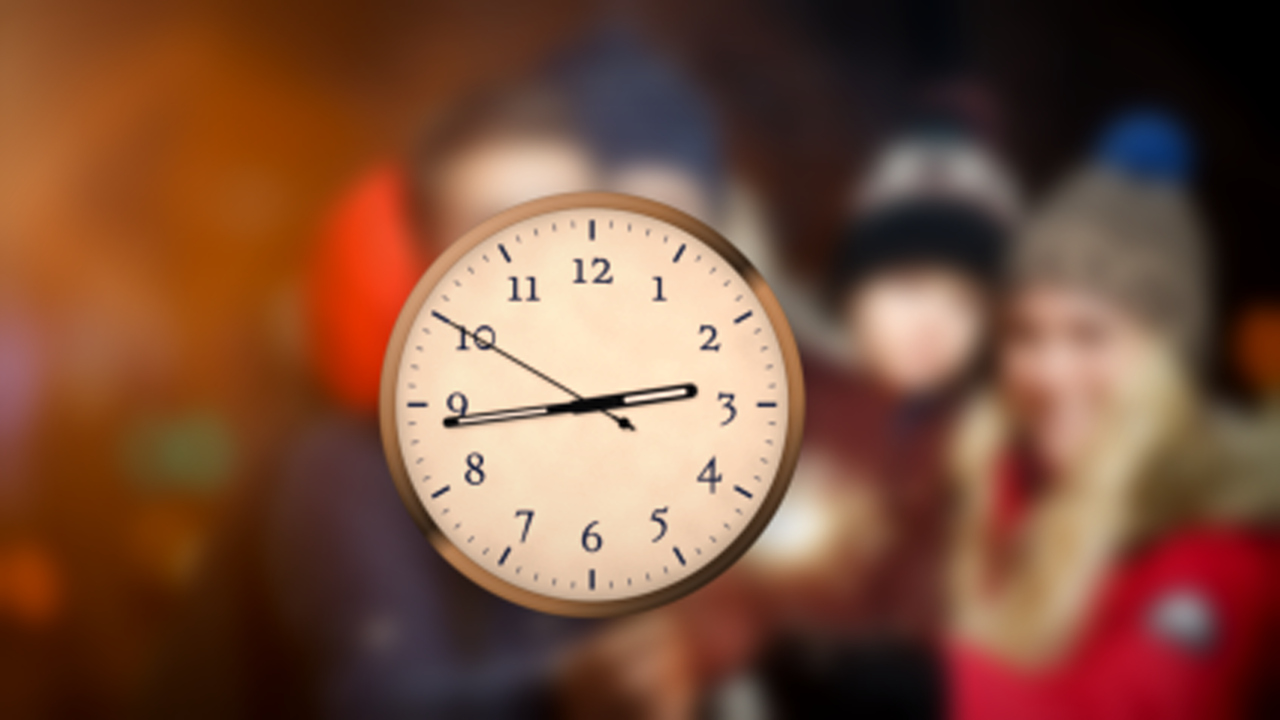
**2:43:50**
